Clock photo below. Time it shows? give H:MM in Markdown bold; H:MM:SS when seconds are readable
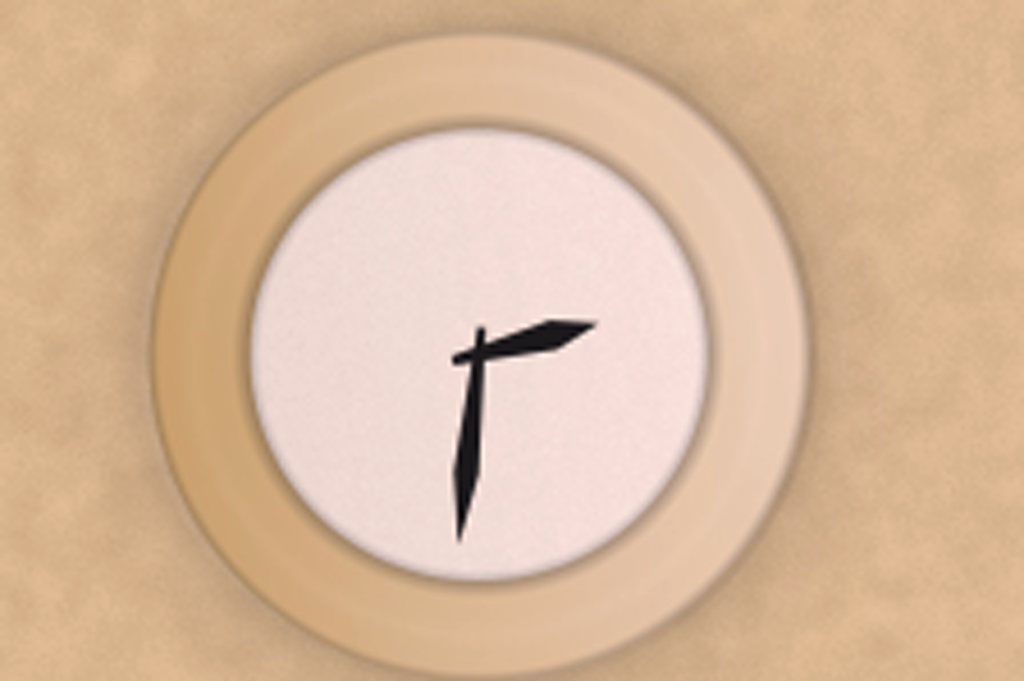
**2:31**
